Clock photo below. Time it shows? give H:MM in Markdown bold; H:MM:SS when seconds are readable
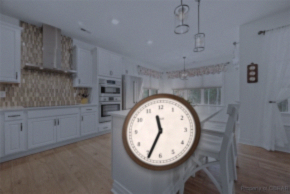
**11:34**
